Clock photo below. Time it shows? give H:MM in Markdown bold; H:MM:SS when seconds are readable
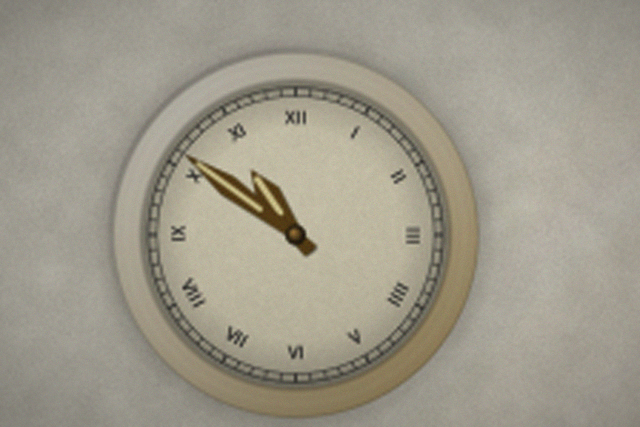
**10:51**
